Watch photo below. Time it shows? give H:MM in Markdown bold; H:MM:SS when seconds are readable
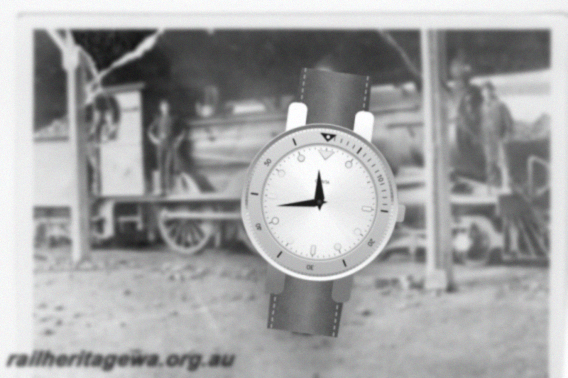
**11:43**
